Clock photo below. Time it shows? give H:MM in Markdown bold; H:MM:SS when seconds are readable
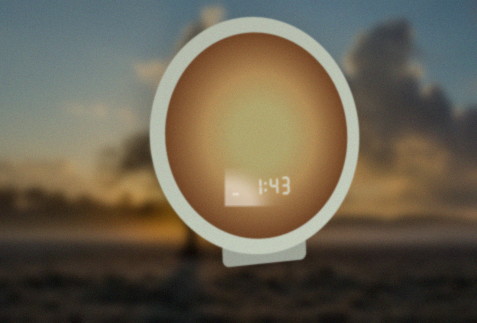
**1:43**
